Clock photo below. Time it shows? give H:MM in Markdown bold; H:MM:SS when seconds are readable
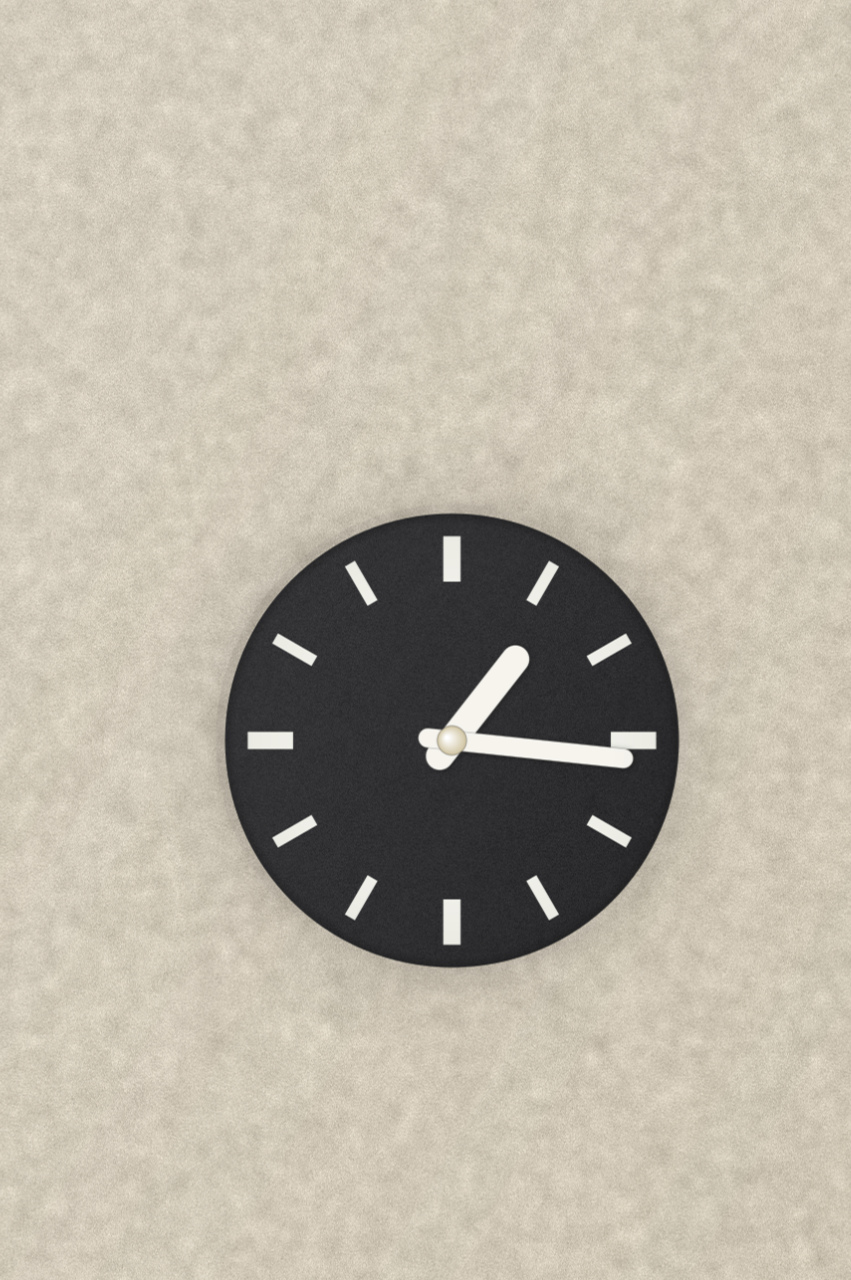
**1:16**
